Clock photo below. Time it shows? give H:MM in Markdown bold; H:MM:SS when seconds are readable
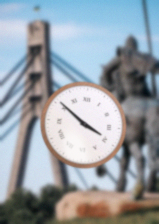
**3:51**
